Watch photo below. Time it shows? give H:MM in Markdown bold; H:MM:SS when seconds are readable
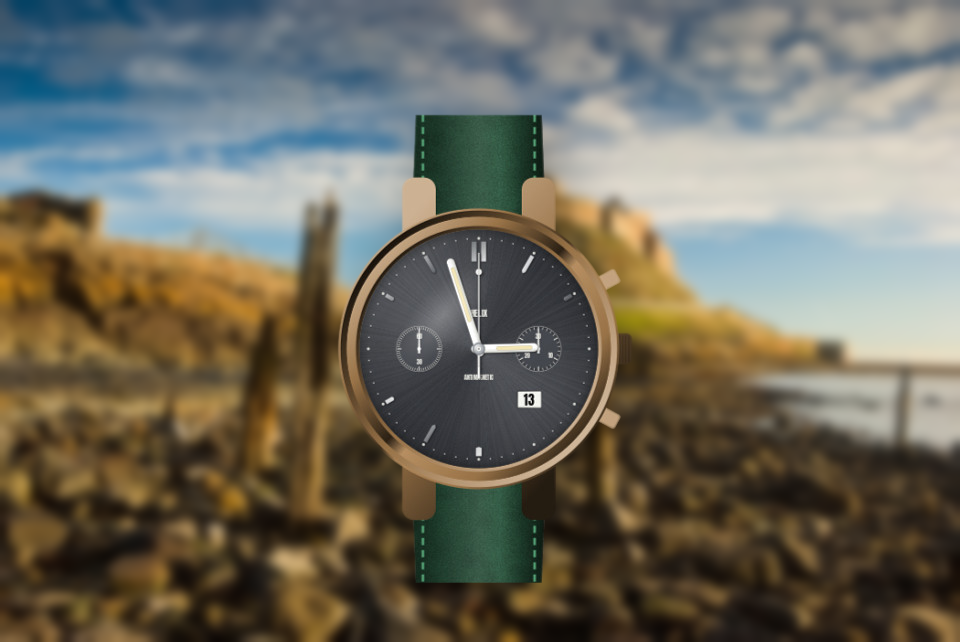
**2:57**
